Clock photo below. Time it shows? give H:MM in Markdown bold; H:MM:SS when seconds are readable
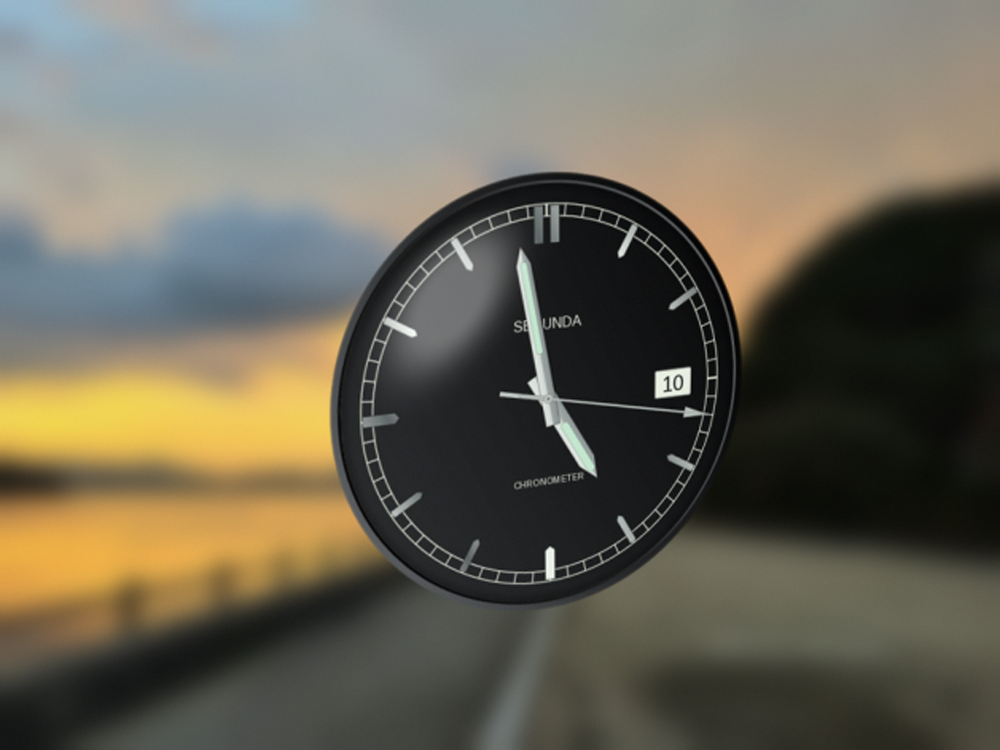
**4:58:17**
